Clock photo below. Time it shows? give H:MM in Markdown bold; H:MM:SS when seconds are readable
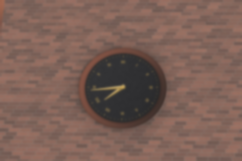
**7:44**
